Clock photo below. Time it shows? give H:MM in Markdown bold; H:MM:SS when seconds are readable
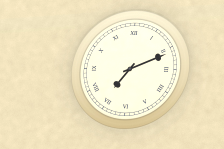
**7:11**
